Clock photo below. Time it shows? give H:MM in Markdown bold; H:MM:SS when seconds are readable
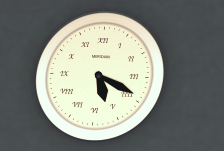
**5:19**
